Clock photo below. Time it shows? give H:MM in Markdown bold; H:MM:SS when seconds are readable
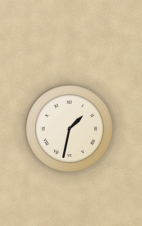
**1:32**
